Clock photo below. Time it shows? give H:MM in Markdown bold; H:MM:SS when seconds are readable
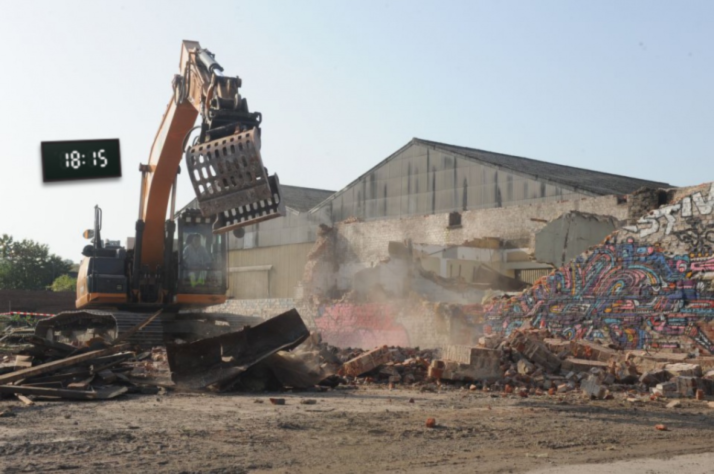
**18:15**
